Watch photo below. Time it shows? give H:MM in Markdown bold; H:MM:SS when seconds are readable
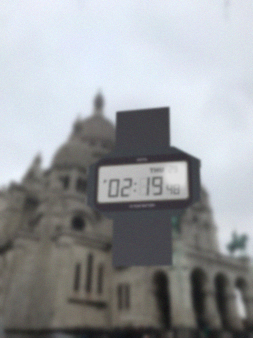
**2:19**
